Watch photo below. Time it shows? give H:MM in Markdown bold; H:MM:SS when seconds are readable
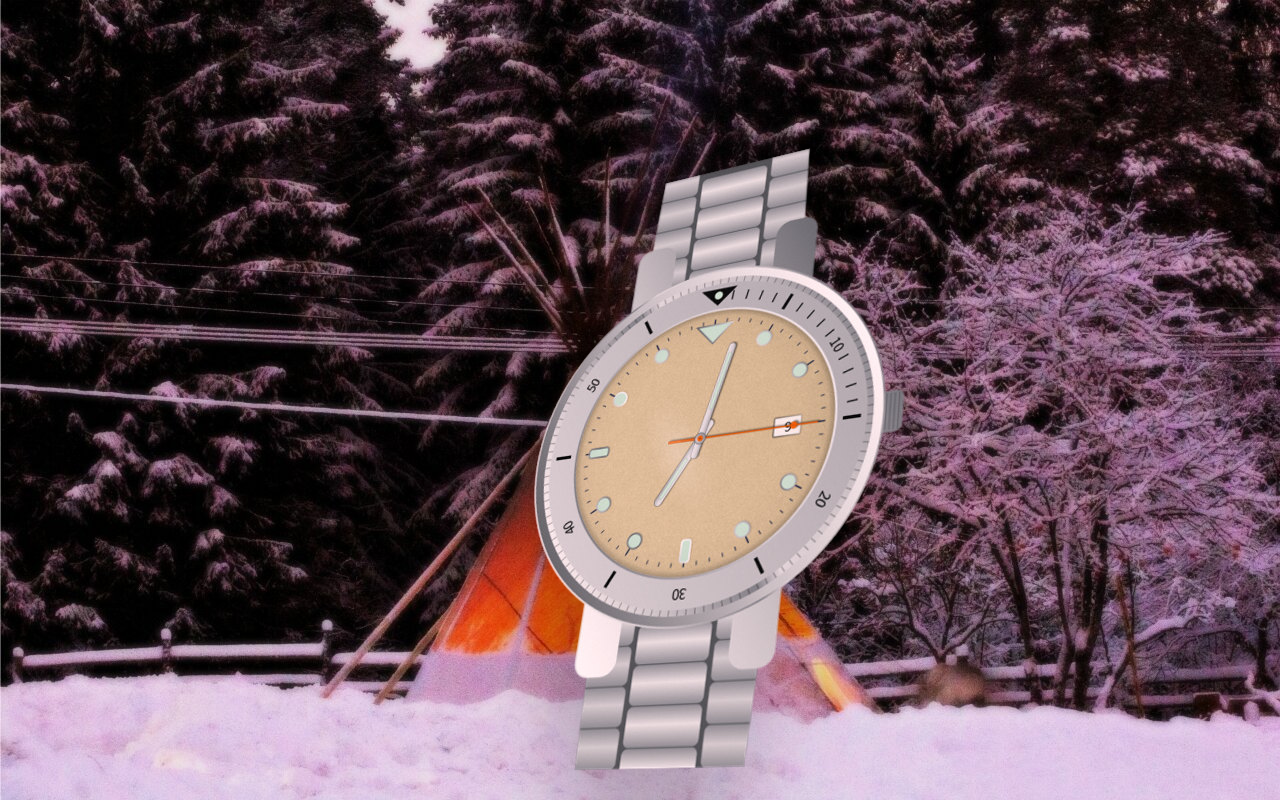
**7:02:15**
